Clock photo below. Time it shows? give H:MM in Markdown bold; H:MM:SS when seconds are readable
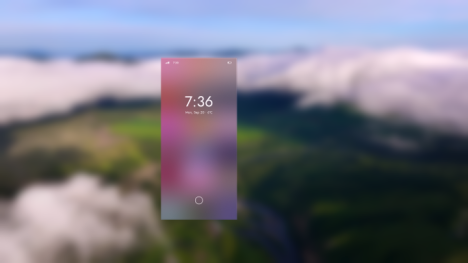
**7:36**
